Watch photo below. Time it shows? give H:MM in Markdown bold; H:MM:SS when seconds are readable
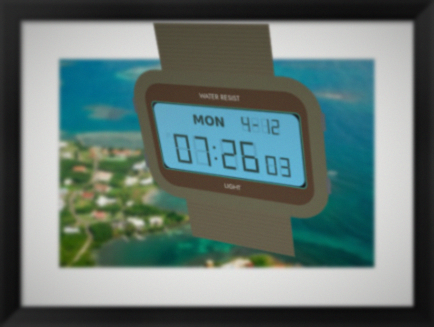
**7:26:03**
